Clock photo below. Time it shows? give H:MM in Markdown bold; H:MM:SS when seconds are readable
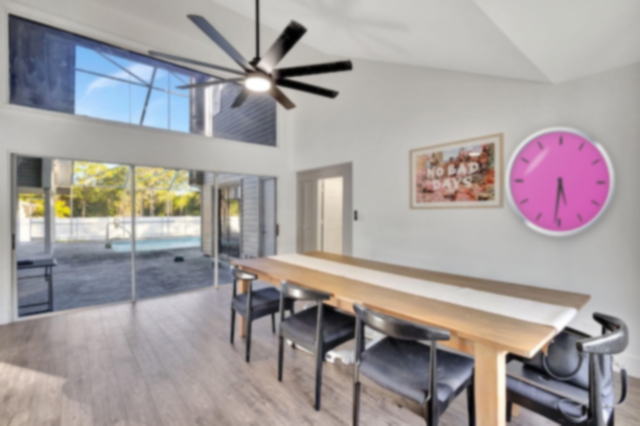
**5:31**
